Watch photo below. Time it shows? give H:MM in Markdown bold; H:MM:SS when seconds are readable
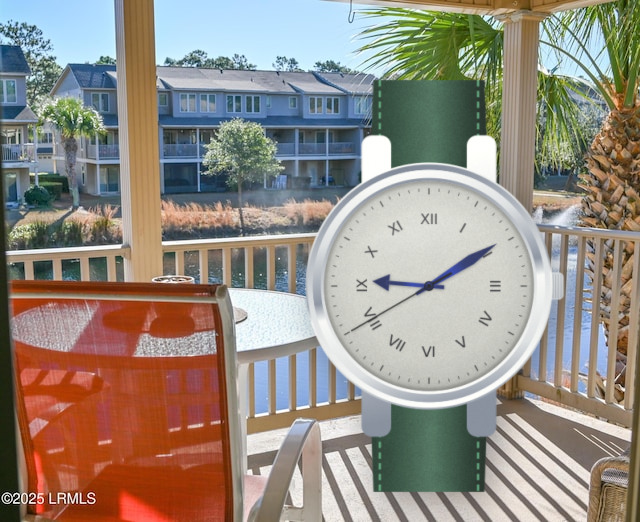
**9:09:40**
